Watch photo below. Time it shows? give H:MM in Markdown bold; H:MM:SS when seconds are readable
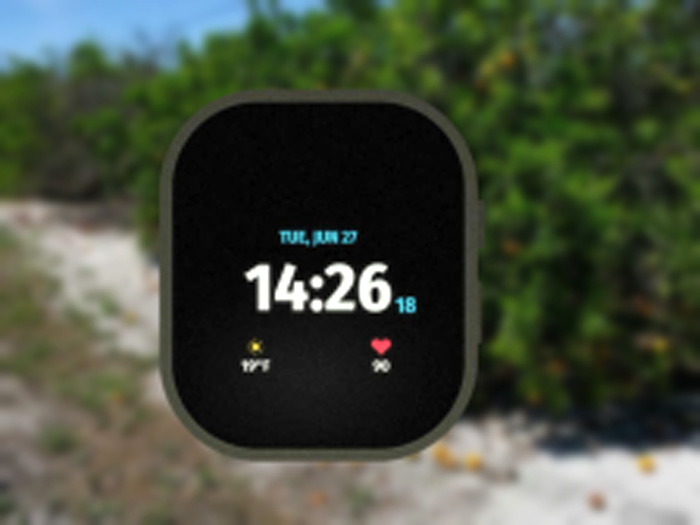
**14:26:18**
